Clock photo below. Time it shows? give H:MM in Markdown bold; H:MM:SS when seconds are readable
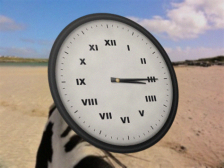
**3:15**
